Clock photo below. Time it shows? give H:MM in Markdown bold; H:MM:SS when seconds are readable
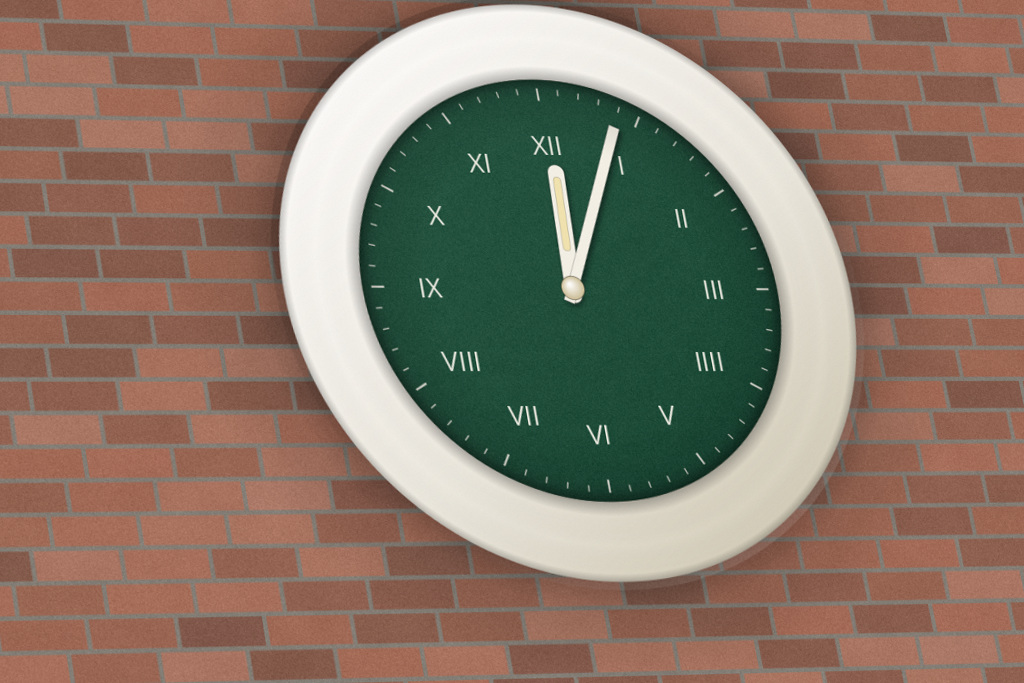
**12:04**
